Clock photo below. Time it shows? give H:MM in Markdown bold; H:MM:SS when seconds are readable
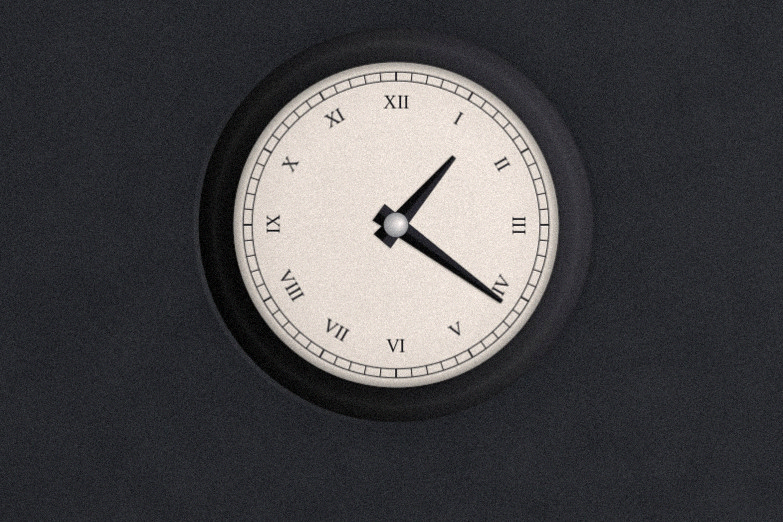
**1:21**
